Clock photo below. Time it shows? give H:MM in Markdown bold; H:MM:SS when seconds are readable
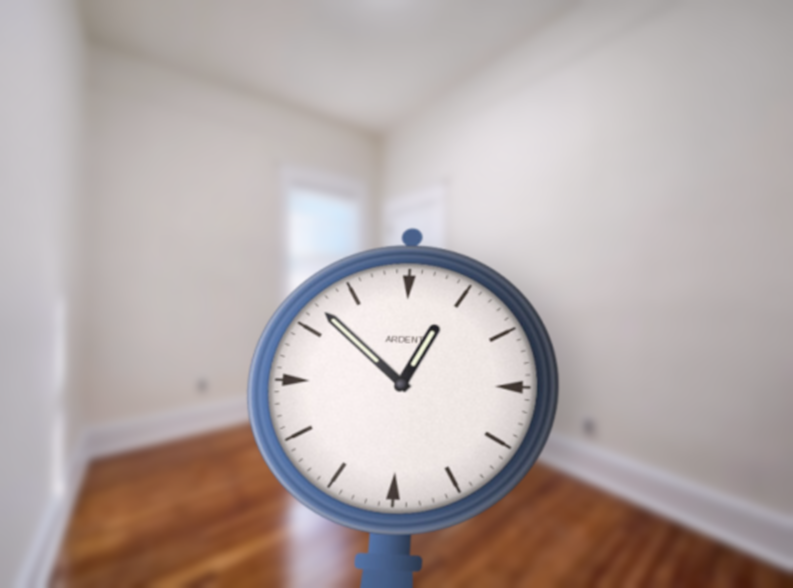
**12:52**
